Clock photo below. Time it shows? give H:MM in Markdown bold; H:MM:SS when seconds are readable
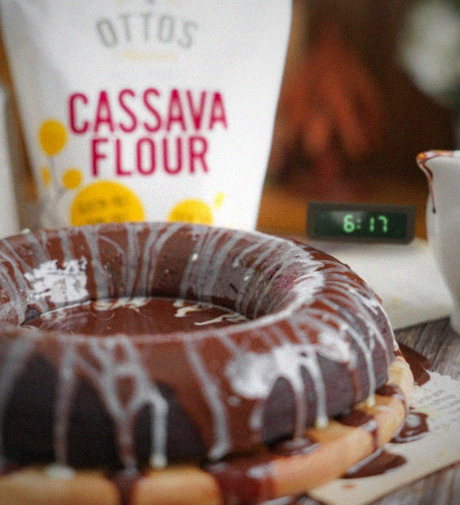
**6:17**
